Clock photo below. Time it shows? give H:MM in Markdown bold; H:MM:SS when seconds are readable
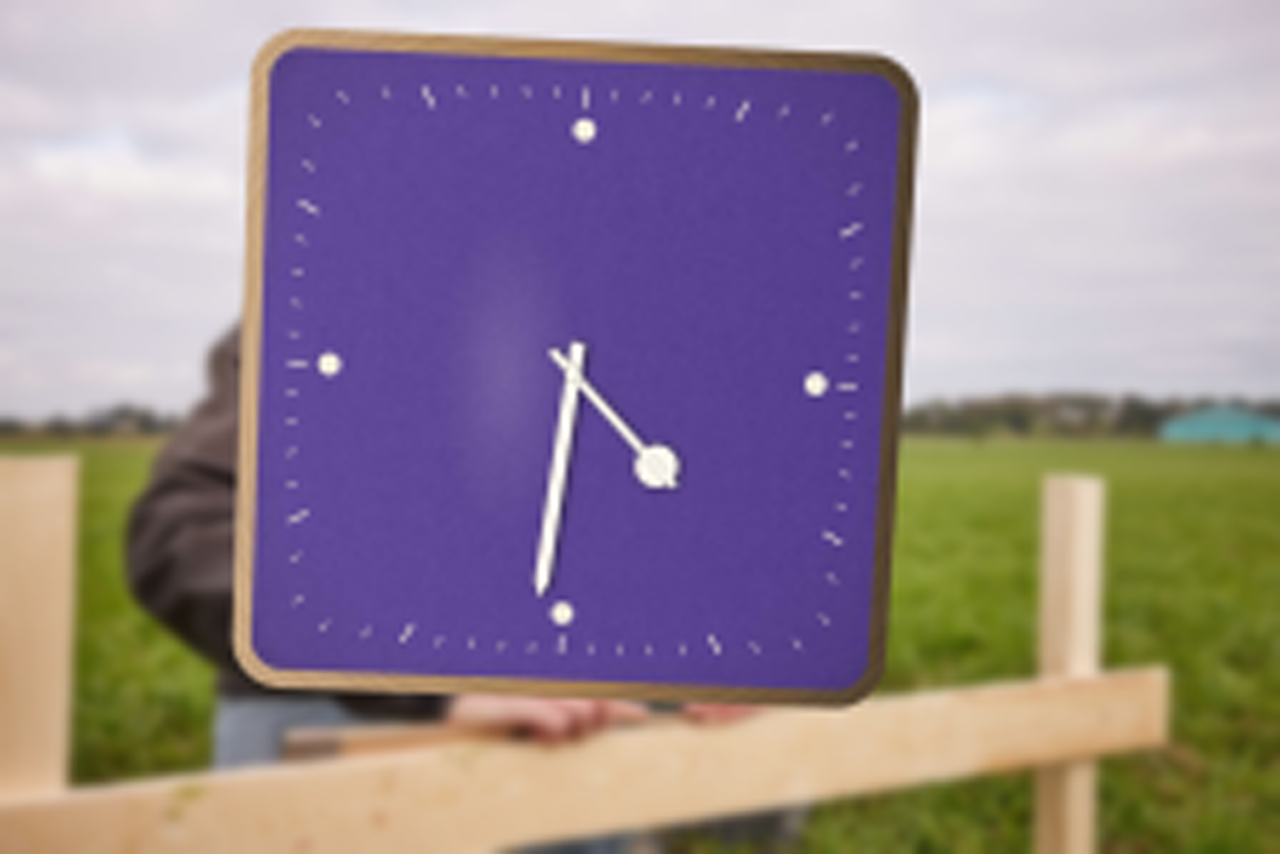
**4:31**
